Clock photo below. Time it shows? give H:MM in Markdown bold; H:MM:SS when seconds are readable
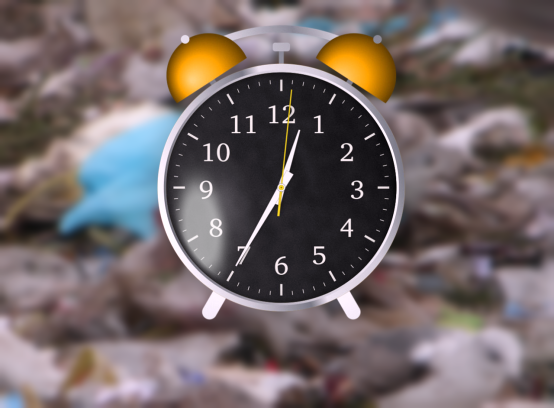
**12:35:01**
